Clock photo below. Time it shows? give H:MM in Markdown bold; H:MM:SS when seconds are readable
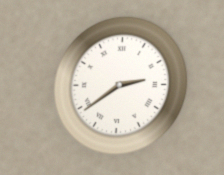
**2:39**
